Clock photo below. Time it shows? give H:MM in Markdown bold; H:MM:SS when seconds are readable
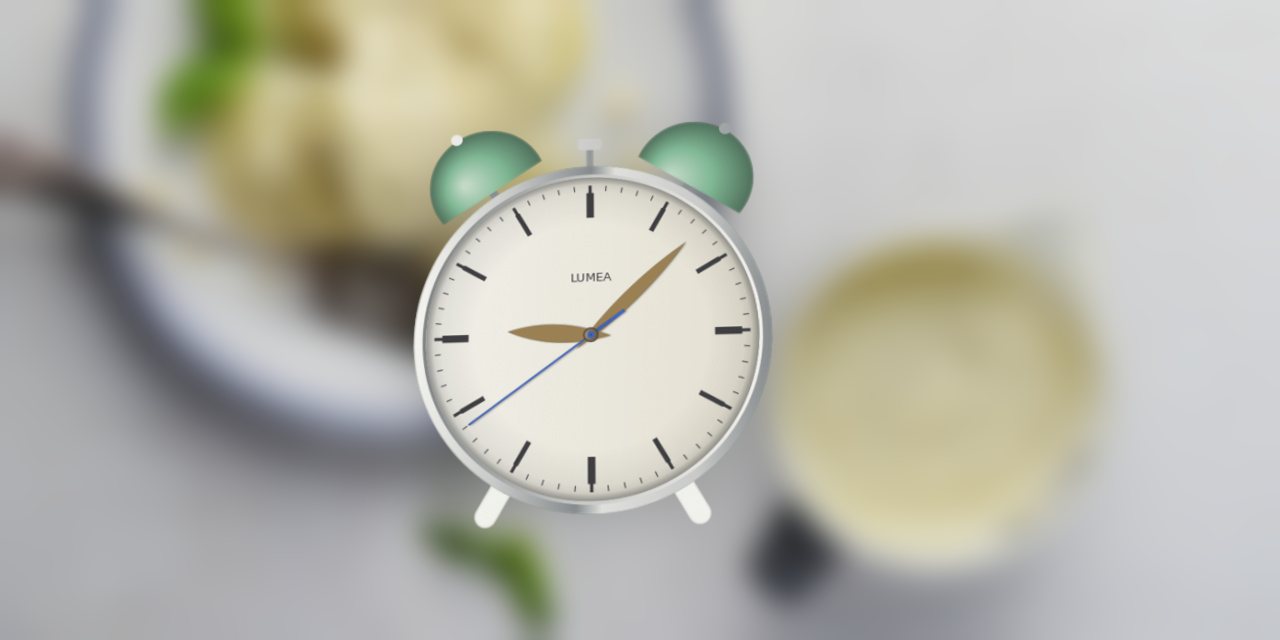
**9:07:39**
